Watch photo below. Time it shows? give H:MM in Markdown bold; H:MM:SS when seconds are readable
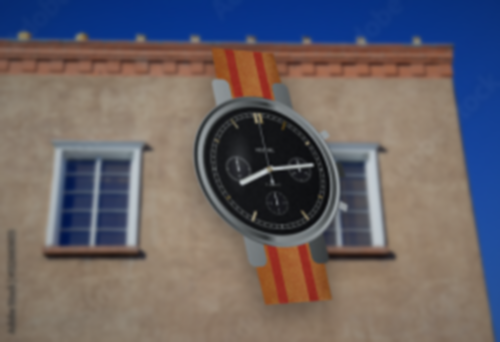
**8:14**
